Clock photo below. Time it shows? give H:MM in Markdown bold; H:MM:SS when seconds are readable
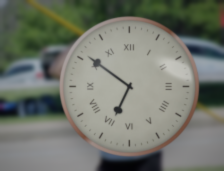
**6:51**
